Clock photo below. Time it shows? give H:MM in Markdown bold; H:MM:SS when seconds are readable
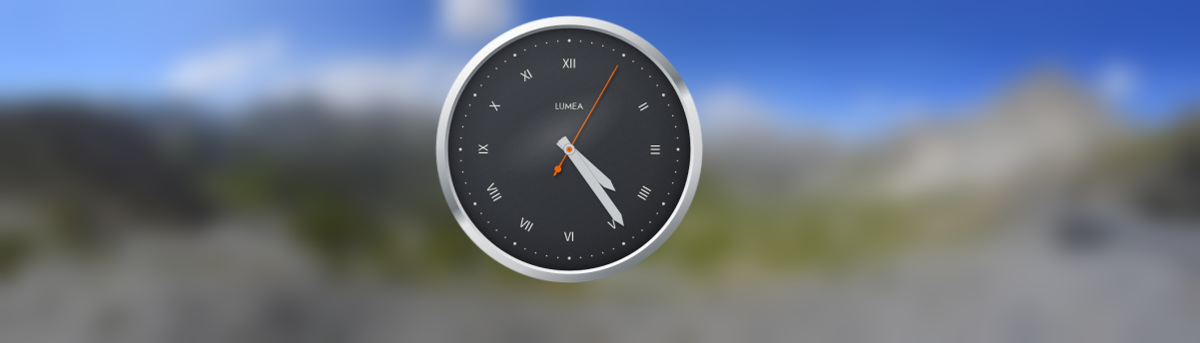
**4:24:05**
